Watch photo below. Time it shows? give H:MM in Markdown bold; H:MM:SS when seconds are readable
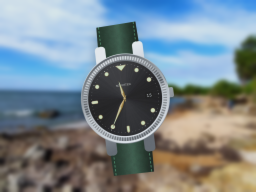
**11:35**
